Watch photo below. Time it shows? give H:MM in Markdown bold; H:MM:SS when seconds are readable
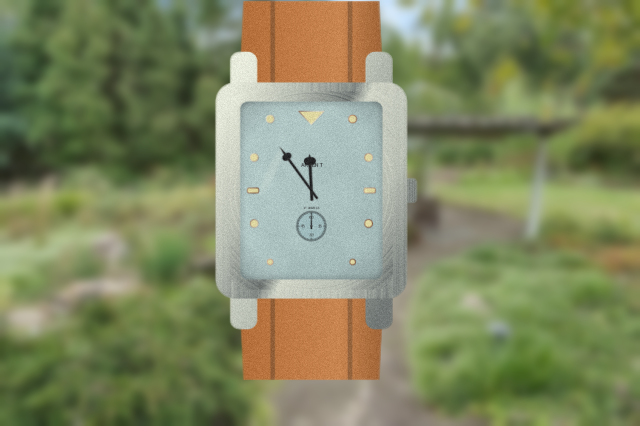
**11:54**
